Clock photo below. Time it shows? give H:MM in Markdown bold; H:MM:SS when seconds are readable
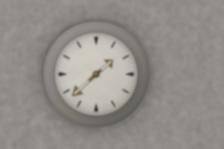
**1:38**
